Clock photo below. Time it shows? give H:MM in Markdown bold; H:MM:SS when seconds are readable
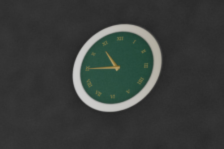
**10:45**
